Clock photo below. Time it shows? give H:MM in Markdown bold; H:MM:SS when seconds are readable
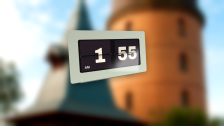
**1:55**
